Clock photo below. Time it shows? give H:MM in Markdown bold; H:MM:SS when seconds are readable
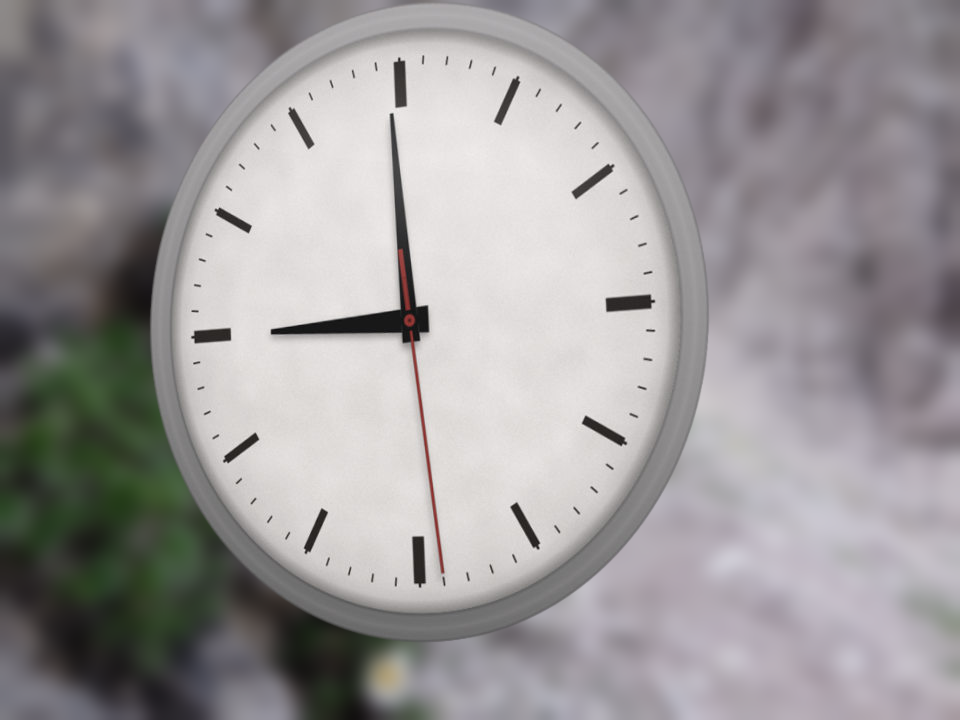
**8:59:29**
